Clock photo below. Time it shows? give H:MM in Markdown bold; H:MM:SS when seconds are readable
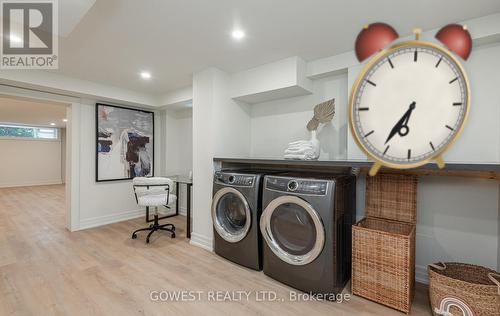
**6:36**
